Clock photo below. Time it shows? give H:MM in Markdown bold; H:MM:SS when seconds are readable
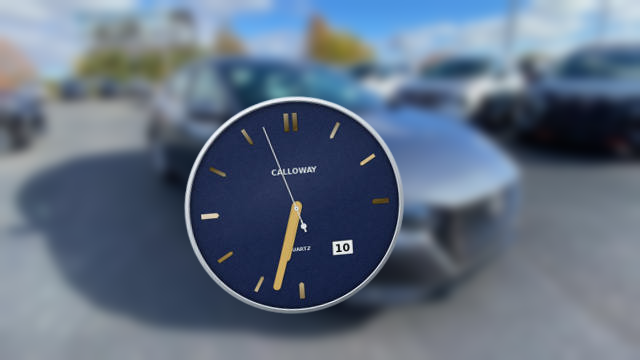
**6:32:57**
